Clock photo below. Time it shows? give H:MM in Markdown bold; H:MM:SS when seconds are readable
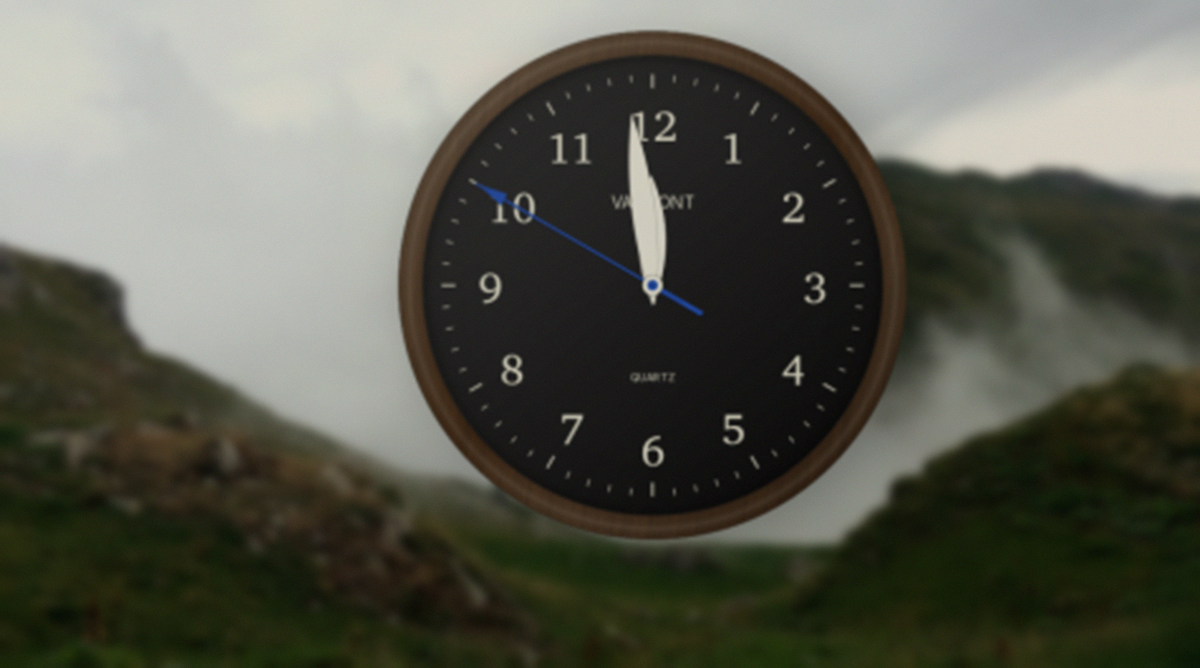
**11:58:50**
